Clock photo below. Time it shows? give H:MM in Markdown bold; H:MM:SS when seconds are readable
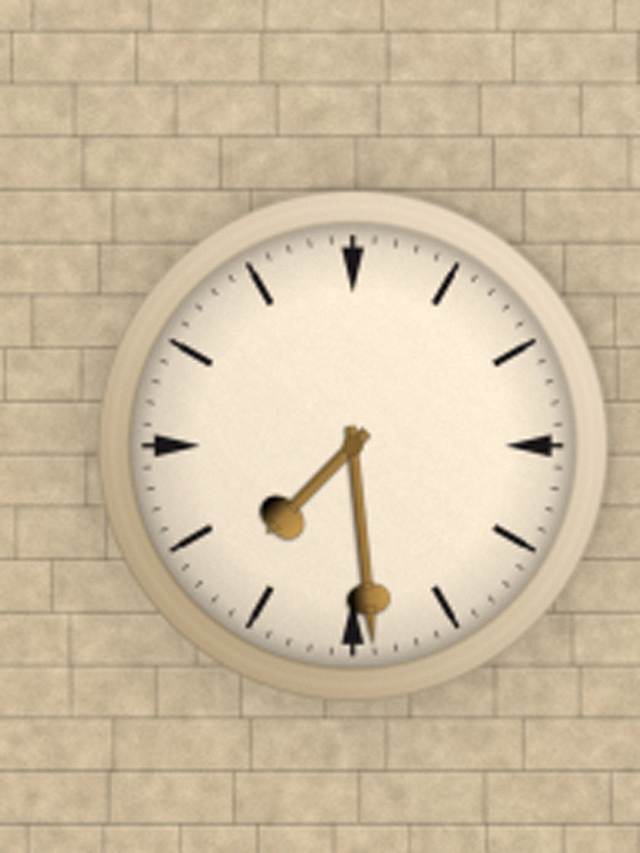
**7:29**
